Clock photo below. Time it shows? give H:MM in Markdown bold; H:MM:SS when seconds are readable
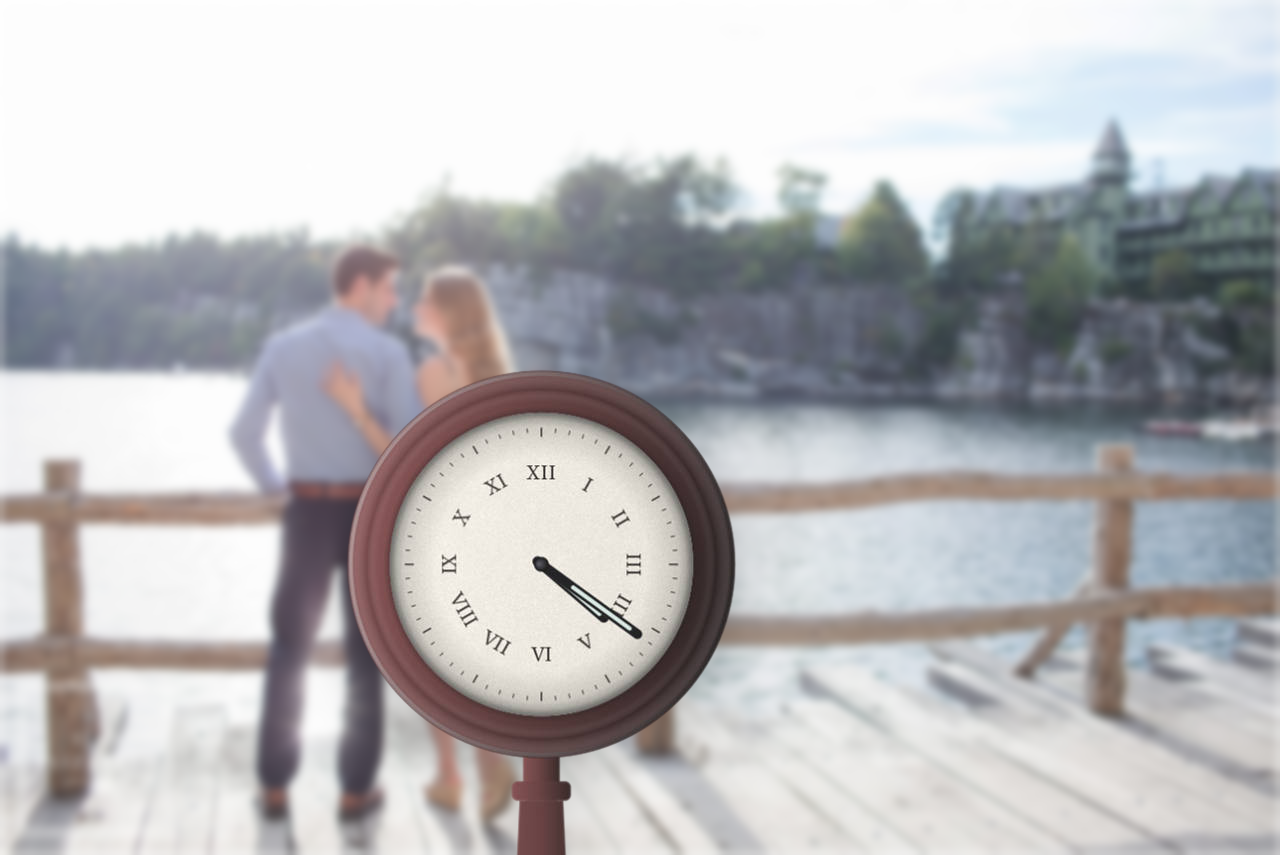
**4:21**
